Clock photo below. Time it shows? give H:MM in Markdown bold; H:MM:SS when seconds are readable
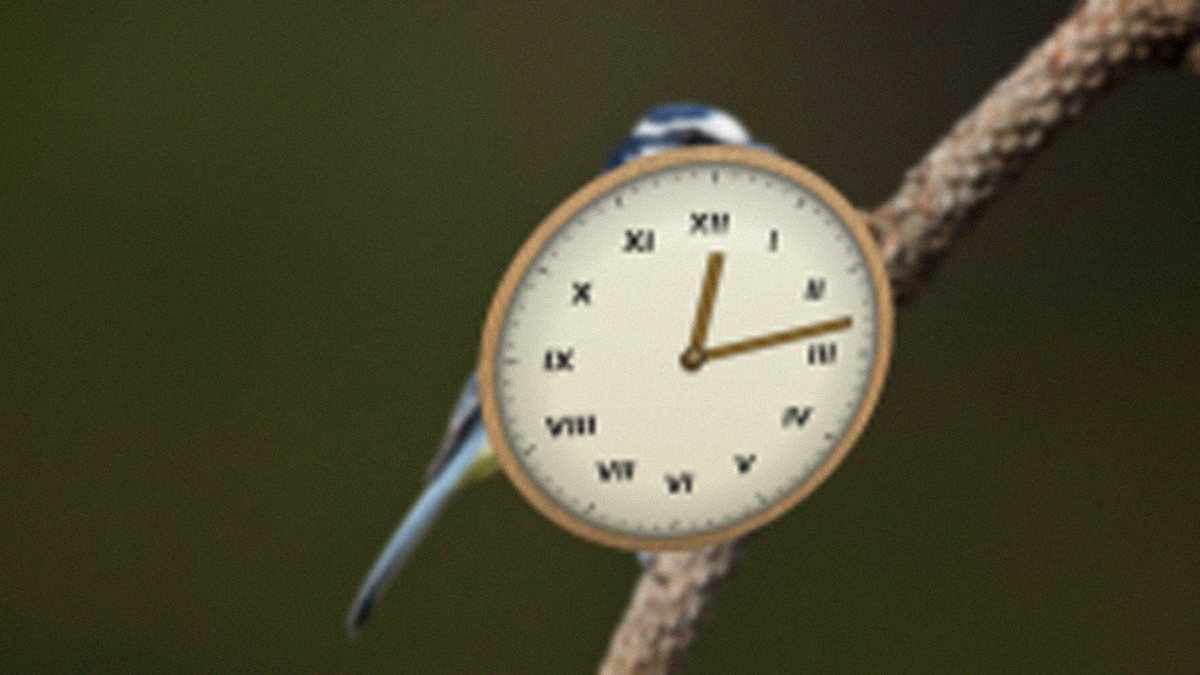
**12:13**
